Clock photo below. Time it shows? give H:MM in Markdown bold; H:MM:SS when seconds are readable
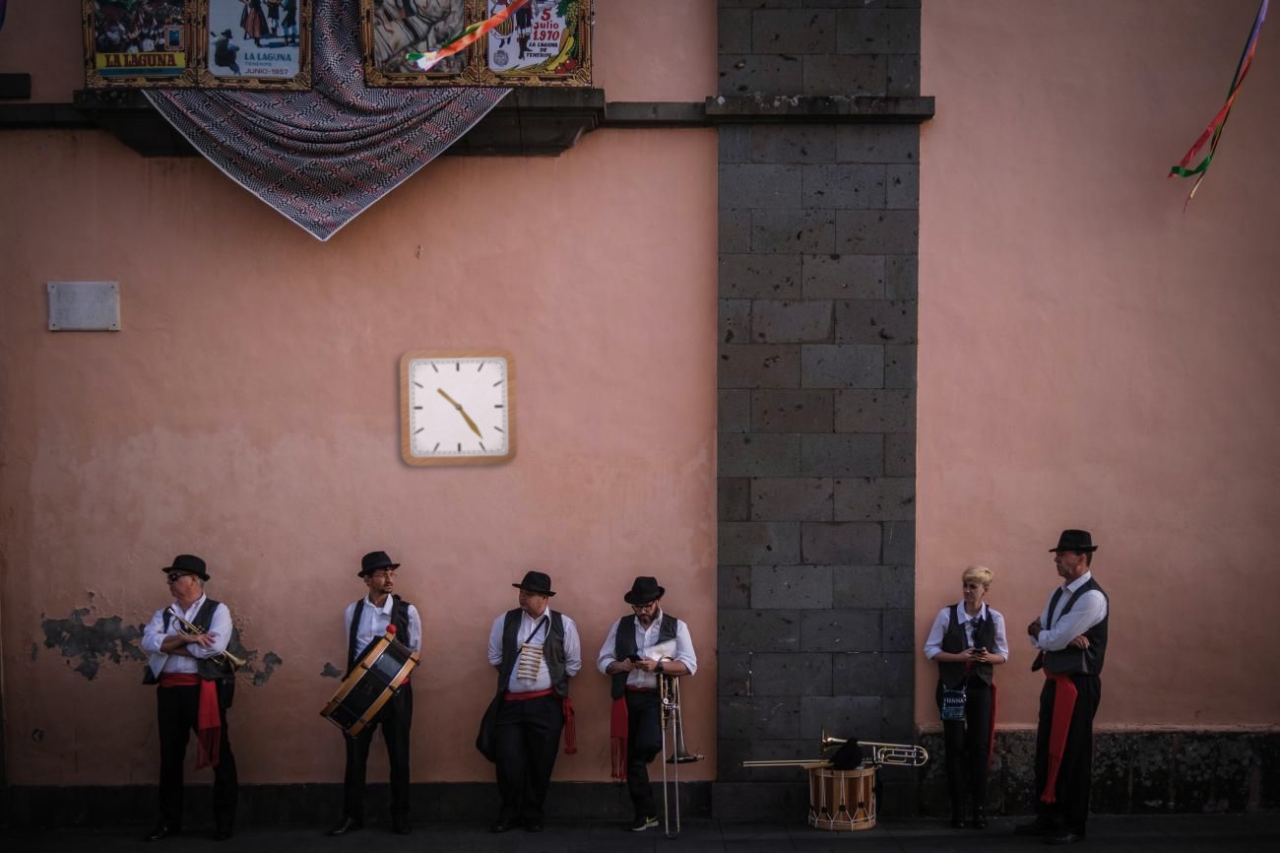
**10:24**
